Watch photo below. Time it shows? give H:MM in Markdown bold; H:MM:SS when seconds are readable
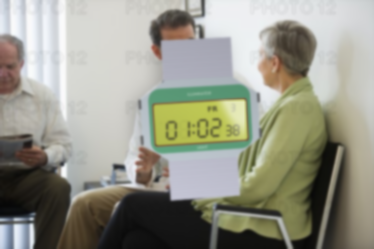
**1:02**
